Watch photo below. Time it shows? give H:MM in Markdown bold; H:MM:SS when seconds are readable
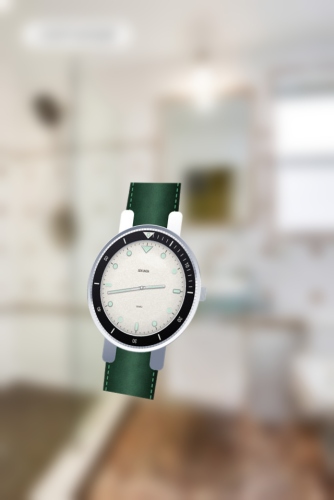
**2:43**
